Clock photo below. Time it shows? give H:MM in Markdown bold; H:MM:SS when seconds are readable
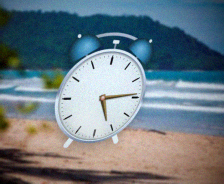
**5:14**
